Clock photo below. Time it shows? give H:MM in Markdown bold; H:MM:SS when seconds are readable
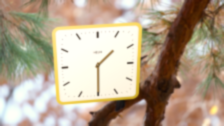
**1:30**
